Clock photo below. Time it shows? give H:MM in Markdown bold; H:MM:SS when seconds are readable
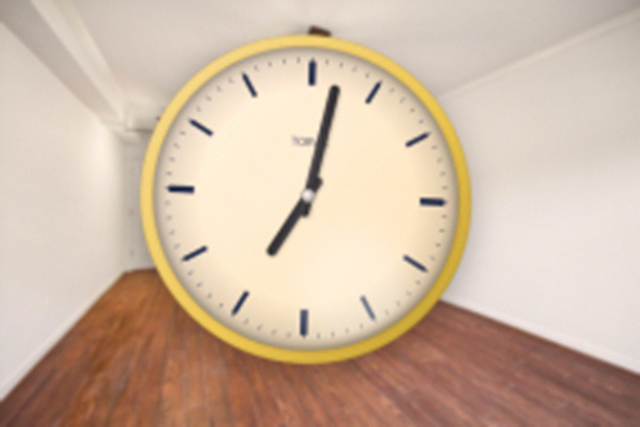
**7:02**
